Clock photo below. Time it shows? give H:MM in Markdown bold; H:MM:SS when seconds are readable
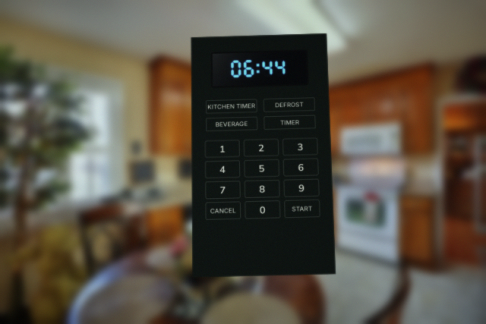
**6:44**
